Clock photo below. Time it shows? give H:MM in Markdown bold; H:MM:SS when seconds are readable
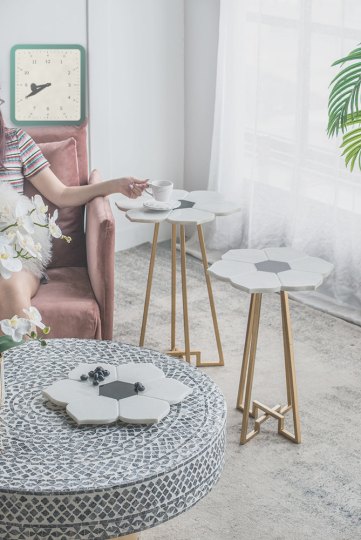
**8:40**
